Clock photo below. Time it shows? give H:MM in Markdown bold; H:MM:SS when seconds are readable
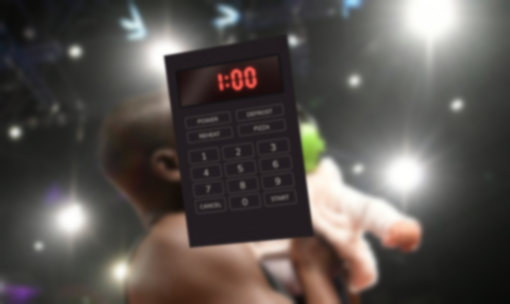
**1:00**
